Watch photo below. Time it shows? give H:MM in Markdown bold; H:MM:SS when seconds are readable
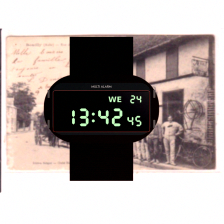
**13:42:45**
